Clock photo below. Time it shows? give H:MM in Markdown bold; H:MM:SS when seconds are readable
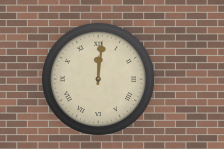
**12:01**
